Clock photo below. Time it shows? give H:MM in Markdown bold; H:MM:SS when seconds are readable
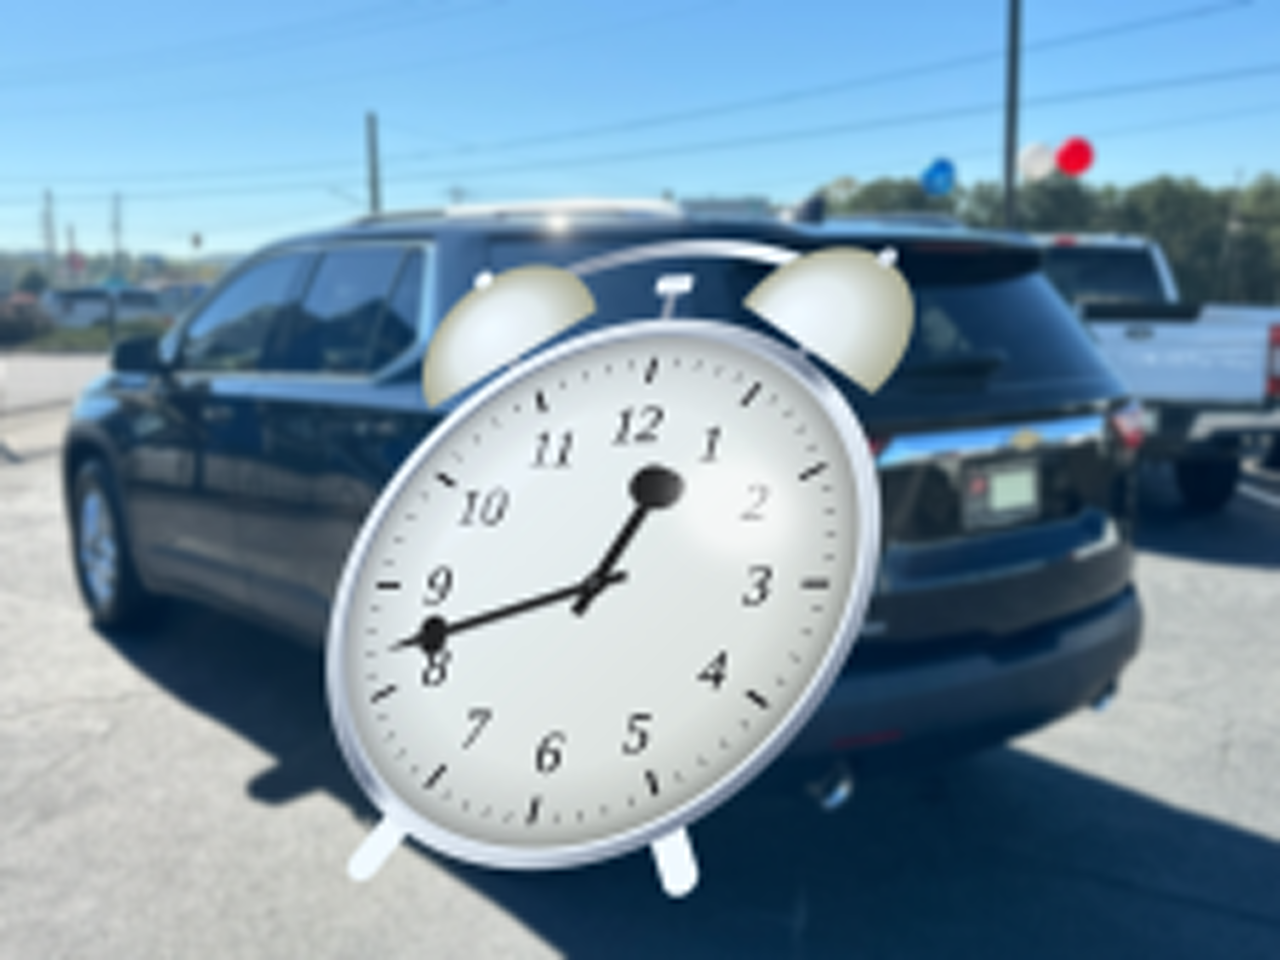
**12:42**
